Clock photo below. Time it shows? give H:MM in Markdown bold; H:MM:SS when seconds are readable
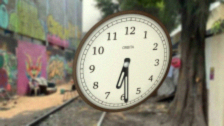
**6:29**
